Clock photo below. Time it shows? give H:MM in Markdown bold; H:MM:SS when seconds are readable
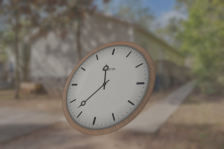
**11:37**
